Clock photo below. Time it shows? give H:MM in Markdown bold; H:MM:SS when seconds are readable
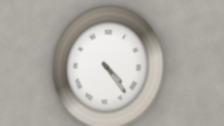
**4:23**
